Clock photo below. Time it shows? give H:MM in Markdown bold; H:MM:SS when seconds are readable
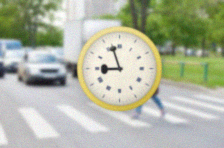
**8:57**
